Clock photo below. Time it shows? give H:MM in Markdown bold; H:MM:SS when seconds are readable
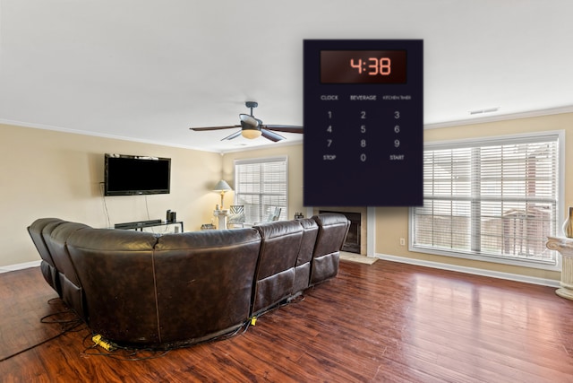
**4:38**
